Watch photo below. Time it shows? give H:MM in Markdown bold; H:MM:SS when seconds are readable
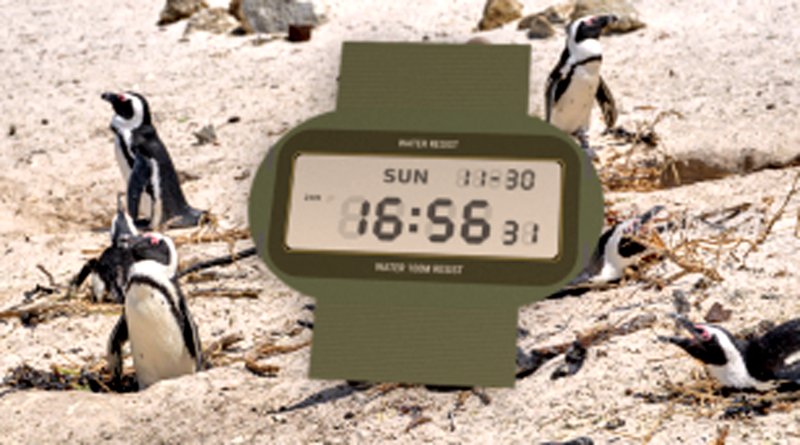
**16:56:31**
